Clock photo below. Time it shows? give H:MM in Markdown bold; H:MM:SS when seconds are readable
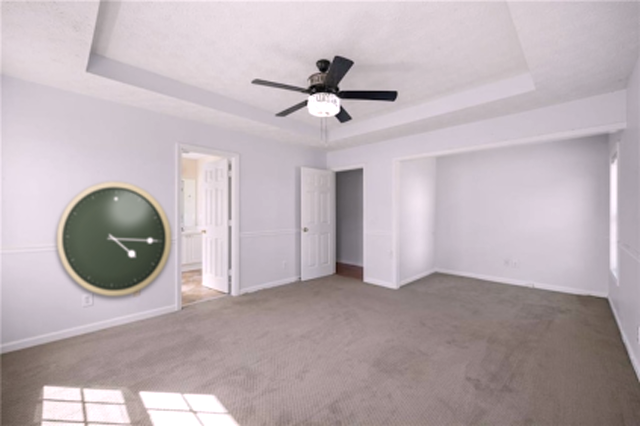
**4:15**
